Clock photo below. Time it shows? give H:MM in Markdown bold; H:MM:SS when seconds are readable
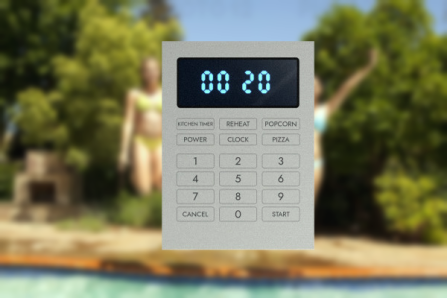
**0:20**
